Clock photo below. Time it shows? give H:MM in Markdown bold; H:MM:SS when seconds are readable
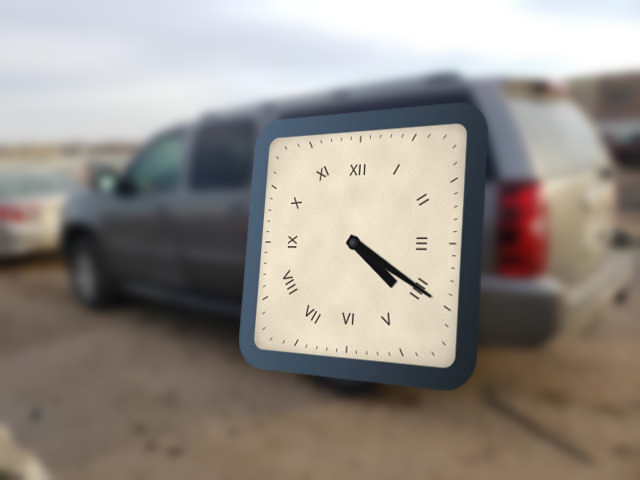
**4:20**
